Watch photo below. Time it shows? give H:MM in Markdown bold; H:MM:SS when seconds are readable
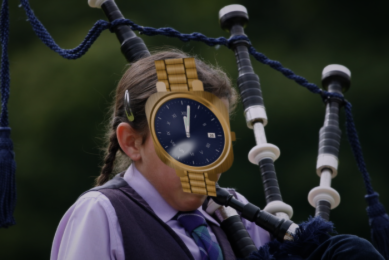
**12:02**
